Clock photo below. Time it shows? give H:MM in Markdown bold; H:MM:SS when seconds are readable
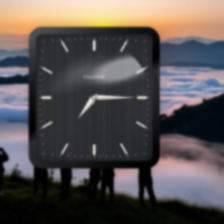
**7:15**
